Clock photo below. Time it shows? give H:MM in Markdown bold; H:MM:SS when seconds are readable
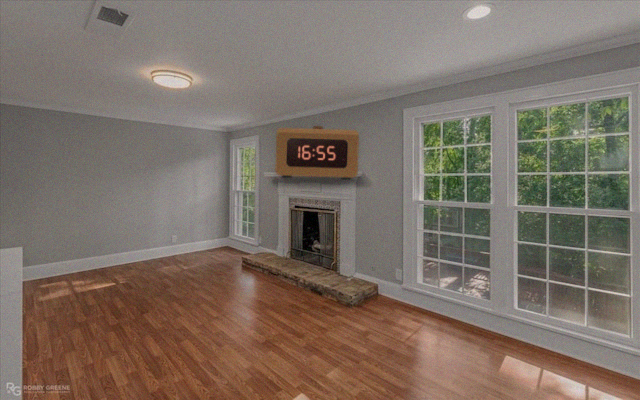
**16:55**
